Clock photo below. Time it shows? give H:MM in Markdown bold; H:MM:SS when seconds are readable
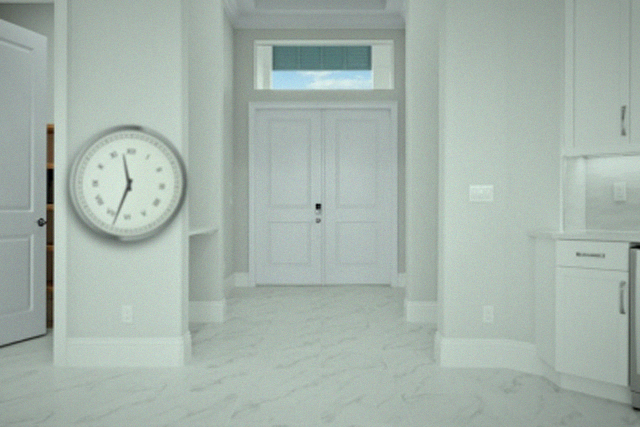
**11:33**
